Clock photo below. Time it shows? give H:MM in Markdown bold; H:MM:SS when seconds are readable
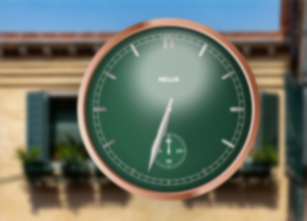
**6:33**
